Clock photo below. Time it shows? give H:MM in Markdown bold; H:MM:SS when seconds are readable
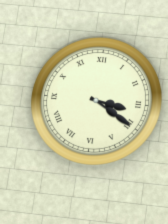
**3:20**
